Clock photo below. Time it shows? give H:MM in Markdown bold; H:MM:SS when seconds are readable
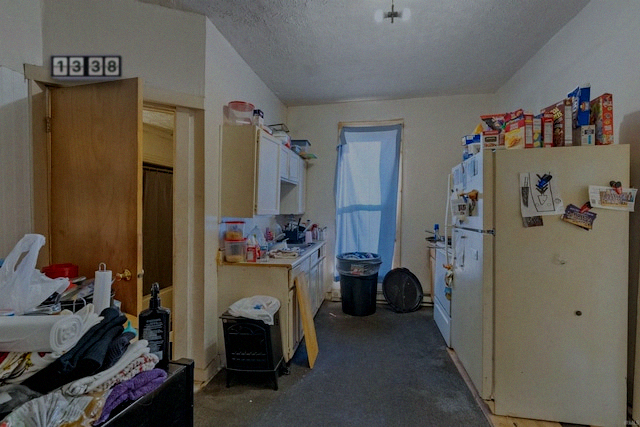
**13:38**
